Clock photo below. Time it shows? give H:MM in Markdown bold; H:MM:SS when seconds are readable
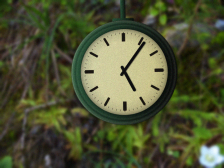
**5:06**
